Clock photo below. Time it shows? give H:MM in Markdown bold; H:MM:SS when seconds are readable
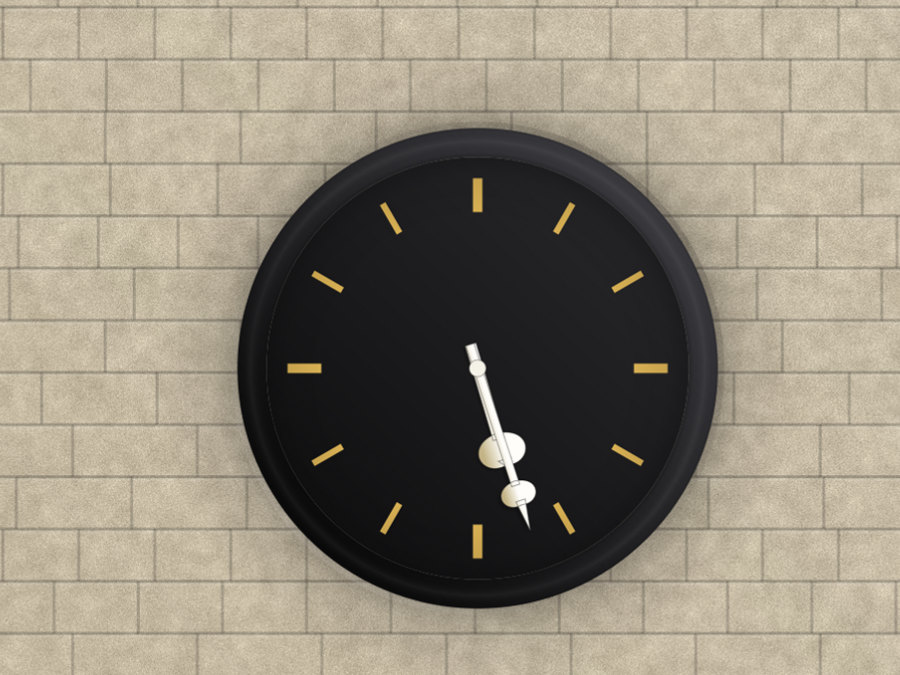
**5:27**
